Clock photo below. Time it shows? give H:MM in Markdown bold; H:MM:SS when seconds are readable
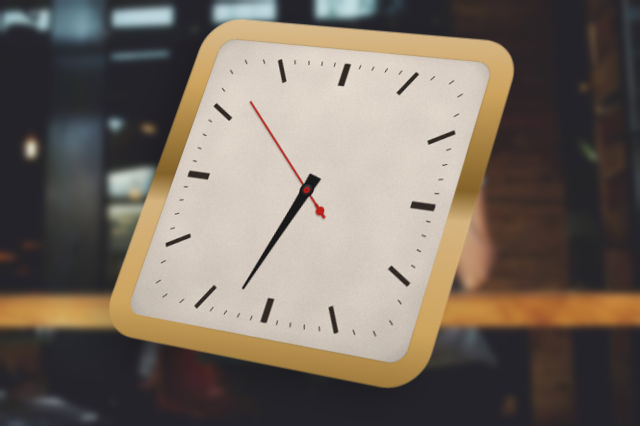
**6:32:52**
